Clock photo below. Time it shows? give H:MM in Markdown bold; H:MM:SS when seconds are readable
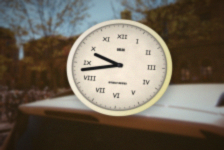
**9:43**
